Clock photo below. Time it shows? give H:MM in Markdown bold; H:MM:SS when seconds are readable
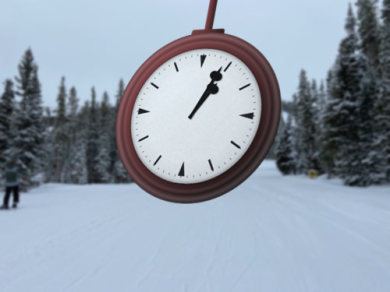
**1:04**
